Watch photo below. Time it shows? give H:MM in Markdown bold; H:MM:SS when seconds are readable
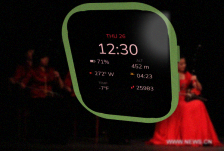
**12:30**
